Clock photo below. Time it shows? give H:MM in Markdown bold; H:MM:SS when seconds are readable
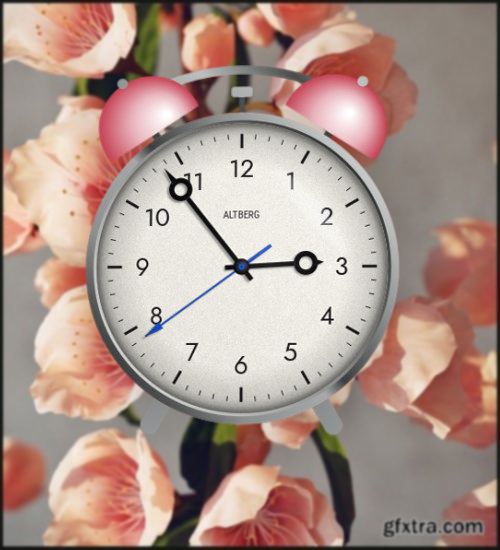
**2:53:39**
